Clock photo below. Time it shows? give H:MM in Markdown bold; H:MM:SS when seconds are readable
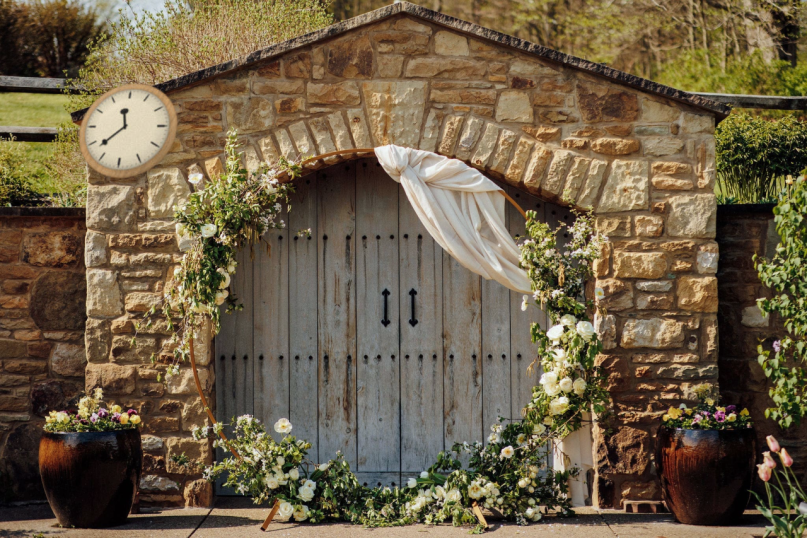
**11:38**
